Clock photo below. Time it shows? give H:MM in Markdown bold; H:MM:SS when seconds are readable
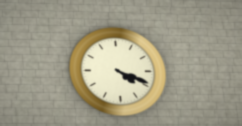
**4:19**
